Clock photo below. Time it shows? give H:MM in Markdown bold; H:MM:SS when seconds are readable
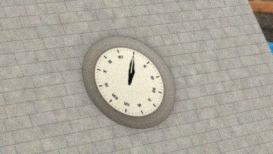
**1:05**
